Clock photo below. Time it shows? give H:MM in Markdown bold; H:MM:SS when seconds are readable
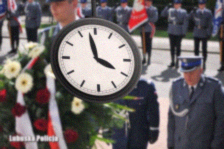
**3:58**
